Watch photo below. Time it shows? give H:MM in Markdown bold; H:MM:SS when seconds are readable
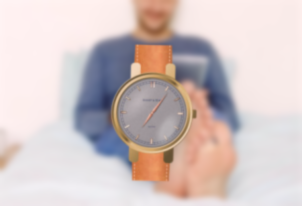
**7:06**
